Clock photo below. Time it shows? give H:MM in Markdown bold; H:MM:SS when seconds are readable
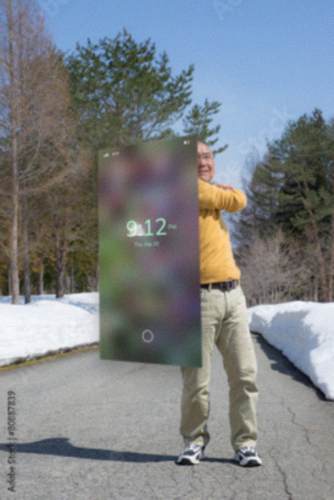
**9:12**
